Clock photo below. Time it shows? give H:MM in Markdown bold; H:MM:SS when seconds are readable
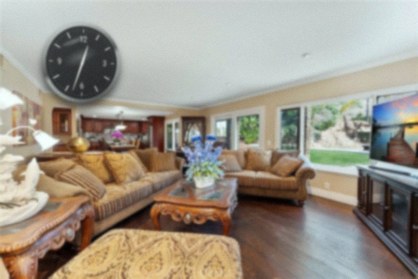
**12:33**
